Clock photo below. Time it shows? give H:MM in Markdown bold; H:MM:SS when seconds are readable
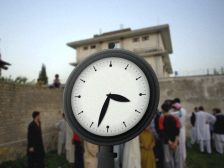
**3:33**
